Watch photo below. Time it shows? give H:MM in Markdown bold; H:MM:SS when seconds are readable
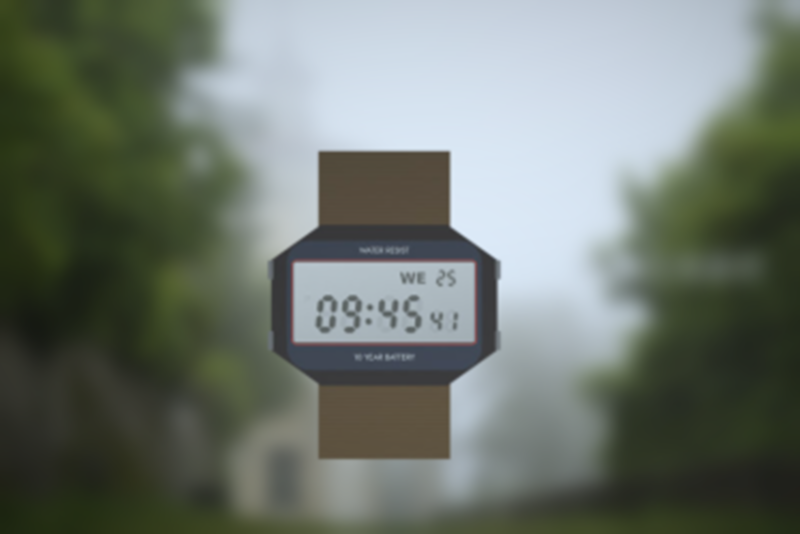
**9:45:41**
